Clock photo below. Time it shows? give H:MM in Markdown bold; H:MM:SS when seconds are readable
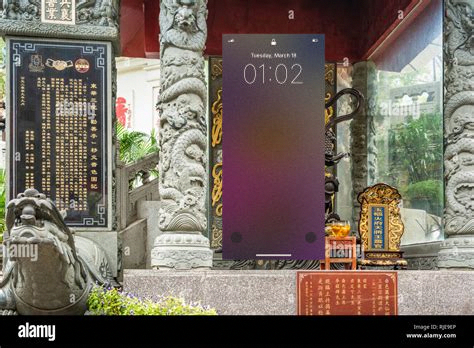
**1:02**
